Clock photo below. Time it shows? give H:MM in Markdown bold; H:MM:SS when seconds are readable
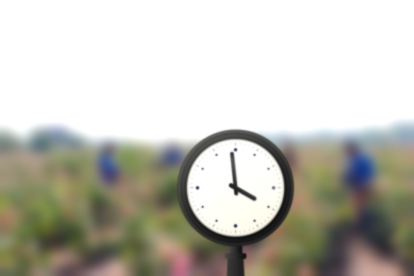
**3:59**
